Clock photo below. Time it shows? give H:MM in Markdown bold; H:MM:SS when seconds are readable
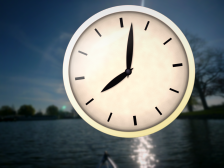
**8:02**
